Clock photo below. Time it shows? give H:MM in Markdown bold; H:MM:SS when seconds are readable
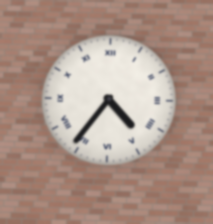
**4:36**
